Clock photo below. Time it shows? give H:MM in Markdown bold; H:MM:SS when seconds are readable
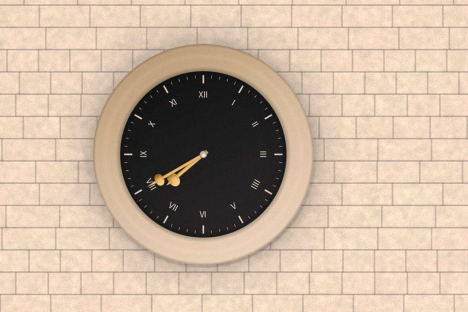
**7:40**
